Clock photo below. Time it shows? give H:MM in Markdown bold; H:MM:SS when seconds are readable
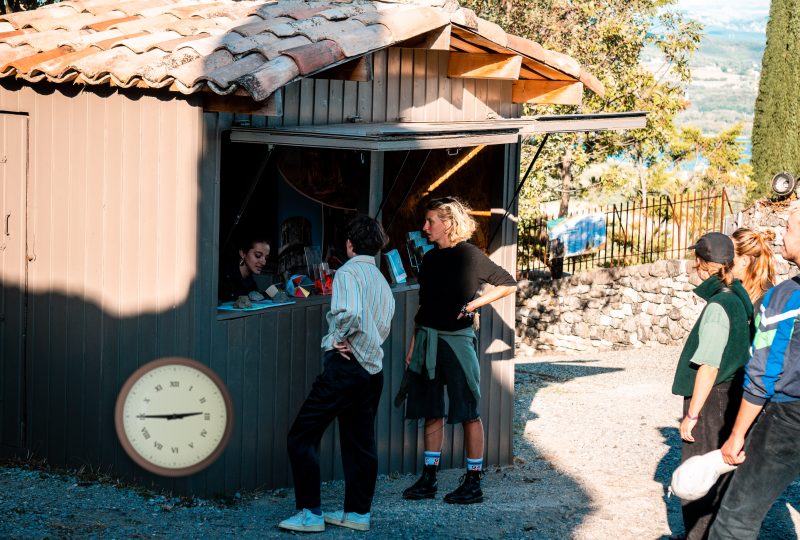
**2:45**
